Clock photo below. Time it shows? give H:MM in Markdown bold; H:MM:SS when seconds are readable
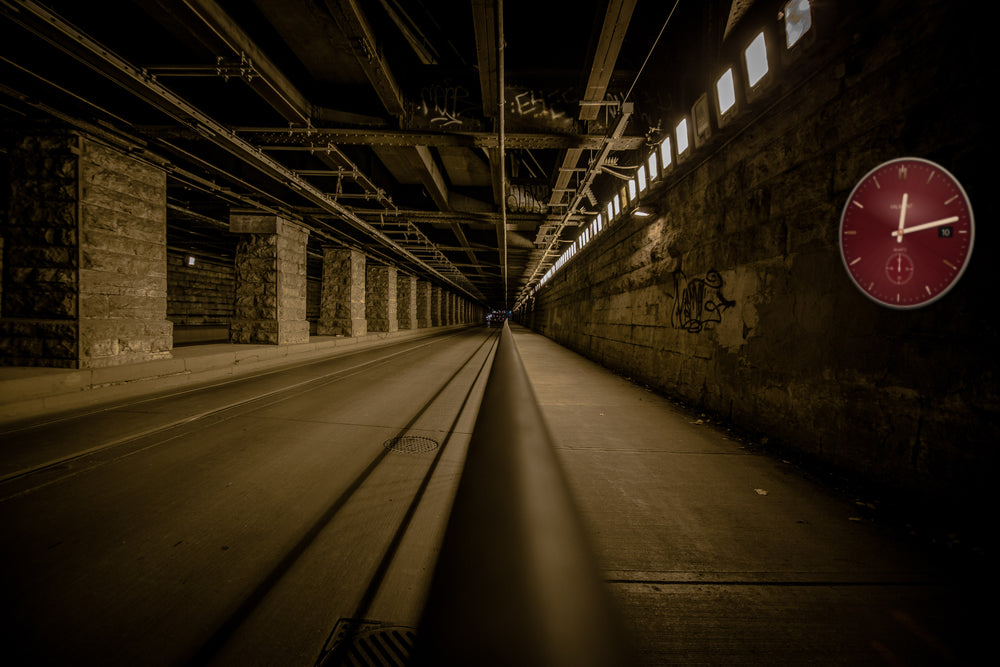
**12:13**
